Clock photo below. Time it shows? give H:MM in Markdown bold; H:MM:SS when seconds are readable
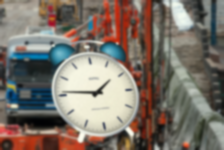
**1:46**
